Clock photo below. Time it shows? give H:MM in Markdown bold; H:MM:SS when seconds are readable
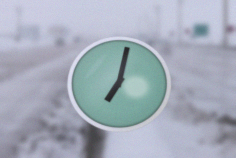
**7:02**
